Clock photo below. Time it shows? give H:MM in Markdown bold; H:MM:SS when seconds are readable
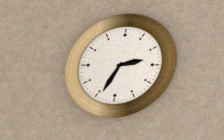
**2:34**
